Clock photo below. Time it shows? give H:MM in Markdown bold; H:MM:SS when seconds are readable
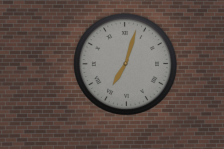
**7:03**
